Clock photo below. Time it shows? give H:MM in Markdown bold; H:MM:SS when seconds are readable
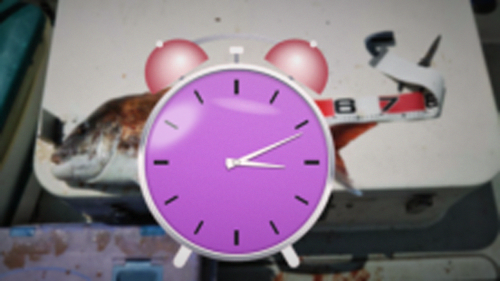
**3:11**
